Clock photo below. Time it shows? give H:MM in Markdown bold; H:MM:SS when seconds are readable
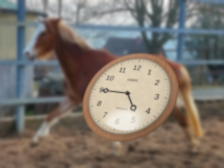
**4:45**
